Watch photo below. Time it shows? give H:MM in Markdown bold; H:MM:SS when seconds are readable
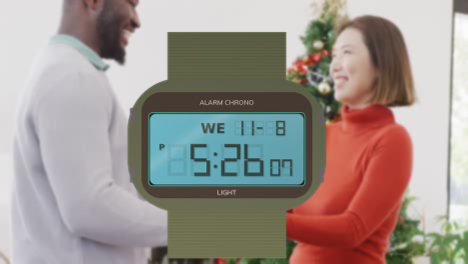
**5:26:07**
